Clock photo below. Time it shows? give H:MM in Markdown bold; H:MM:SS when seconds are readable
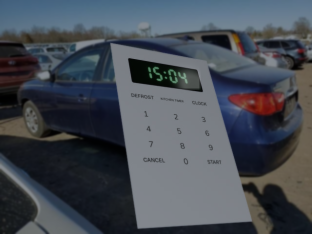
**15:04**
